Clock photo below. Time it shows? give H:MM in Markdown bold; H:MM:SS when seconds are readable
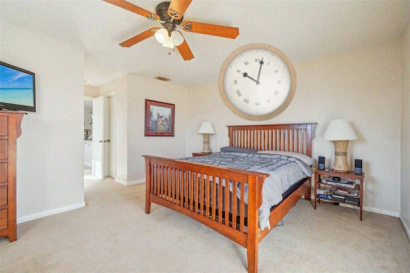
**10:02**
